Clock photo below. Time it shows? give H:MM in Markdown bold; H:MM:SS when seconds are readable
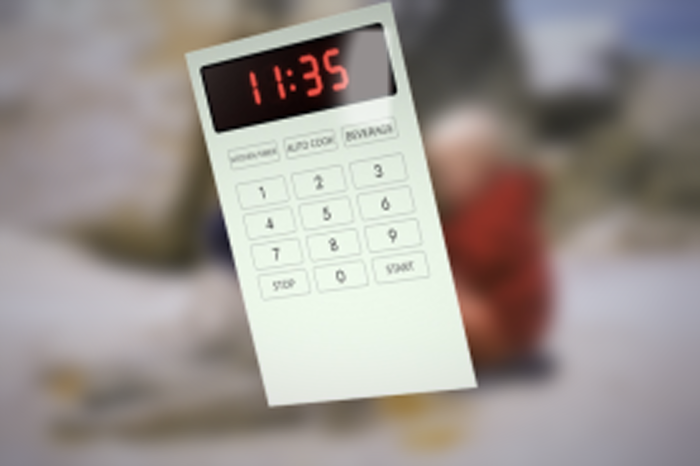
**11:35**
